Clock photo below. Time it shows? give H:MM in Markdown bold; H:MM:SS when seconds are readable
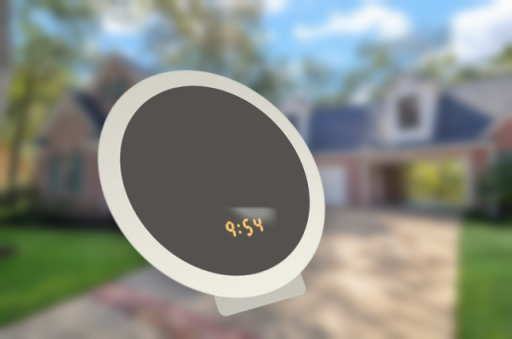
**9:54**
